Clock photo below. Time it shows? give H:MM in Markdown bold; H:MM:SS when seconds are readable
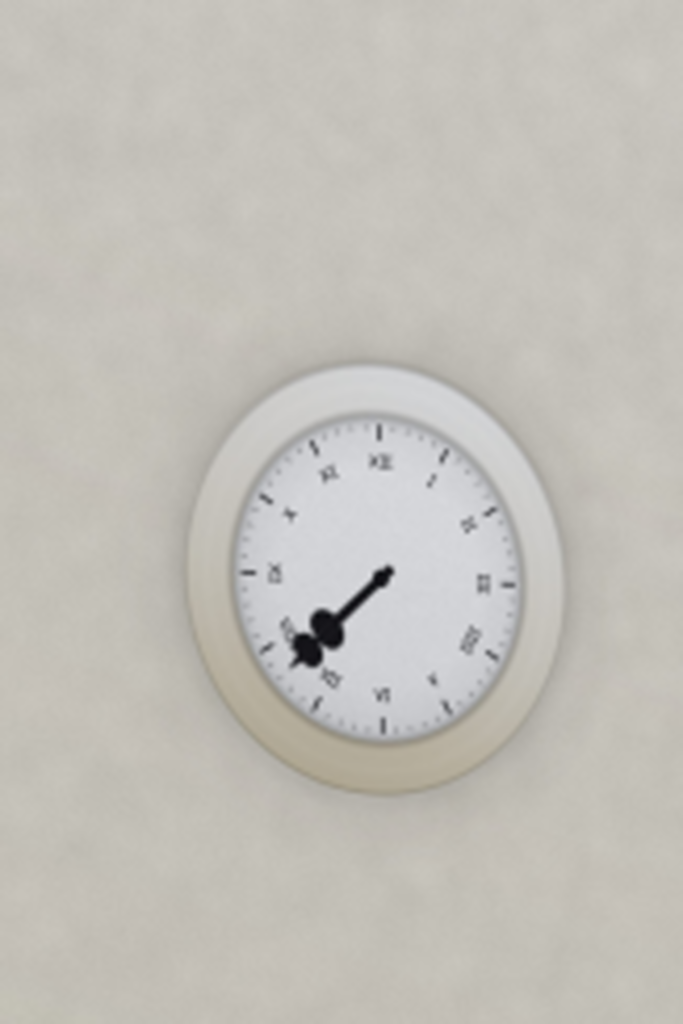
**7:38**
